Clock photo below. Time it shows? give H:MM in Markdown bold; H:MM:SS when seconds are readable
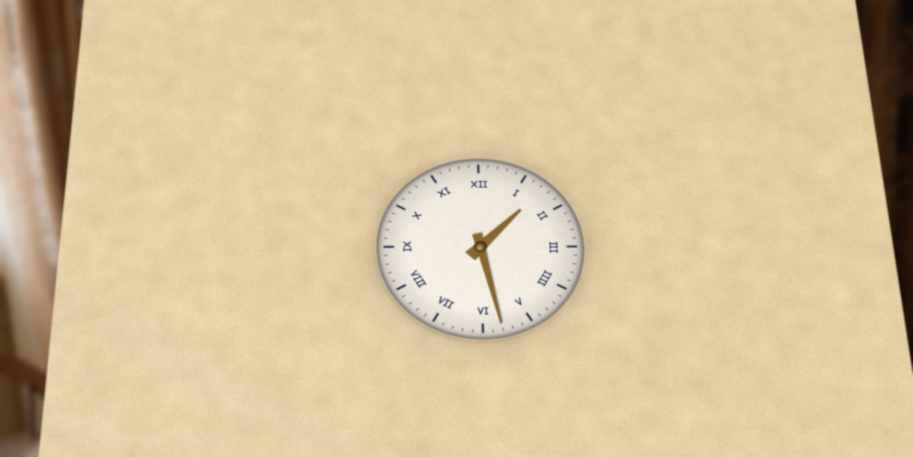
**1:28**
